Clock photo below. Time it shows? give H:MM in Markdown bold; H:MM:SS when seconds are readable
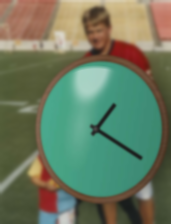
**1:20**
